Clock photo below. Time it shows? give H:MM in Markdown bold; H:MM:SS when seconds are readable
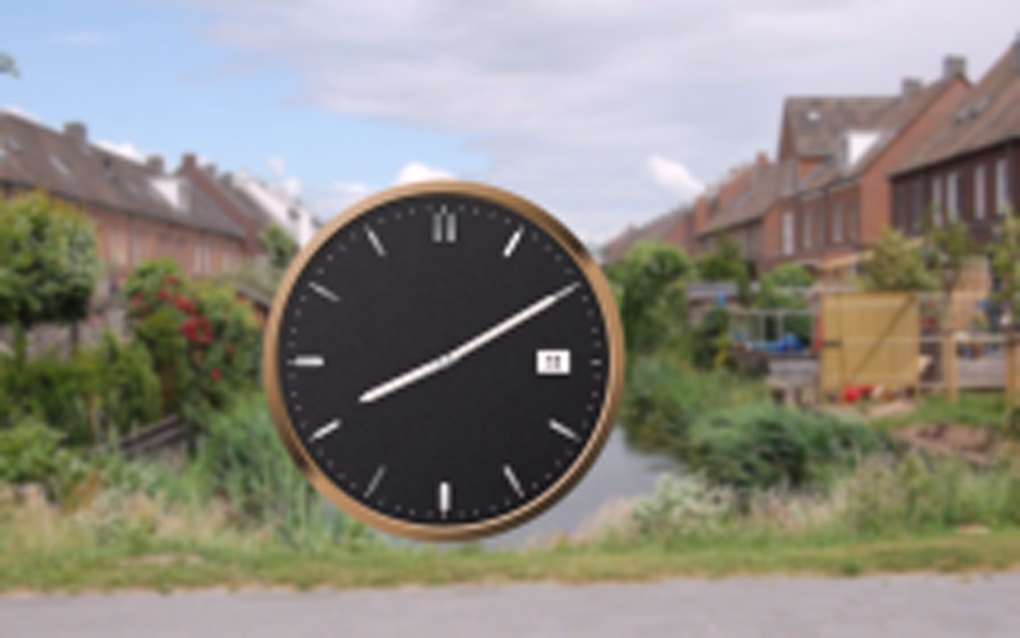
**8:10**
